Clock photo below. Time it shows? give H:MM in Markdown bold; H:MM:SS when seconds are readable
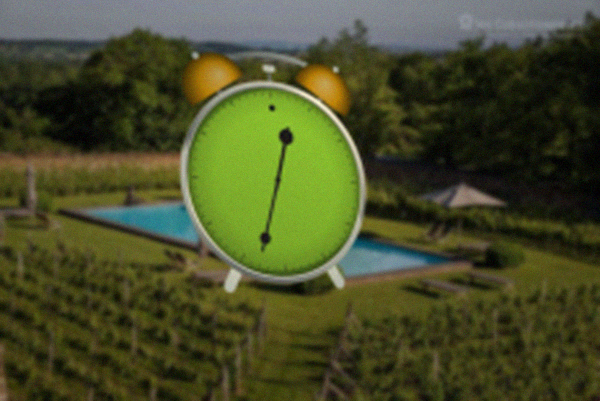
**12:33**
